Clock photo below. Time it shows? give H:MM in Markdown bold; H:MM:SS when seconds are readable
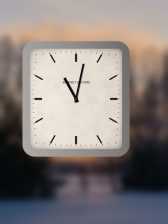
**11:02**
